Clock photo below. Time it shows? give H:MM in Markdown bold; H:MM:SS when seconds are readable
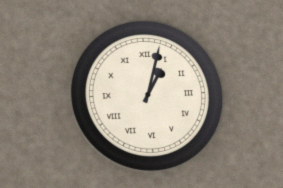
**1:03**
